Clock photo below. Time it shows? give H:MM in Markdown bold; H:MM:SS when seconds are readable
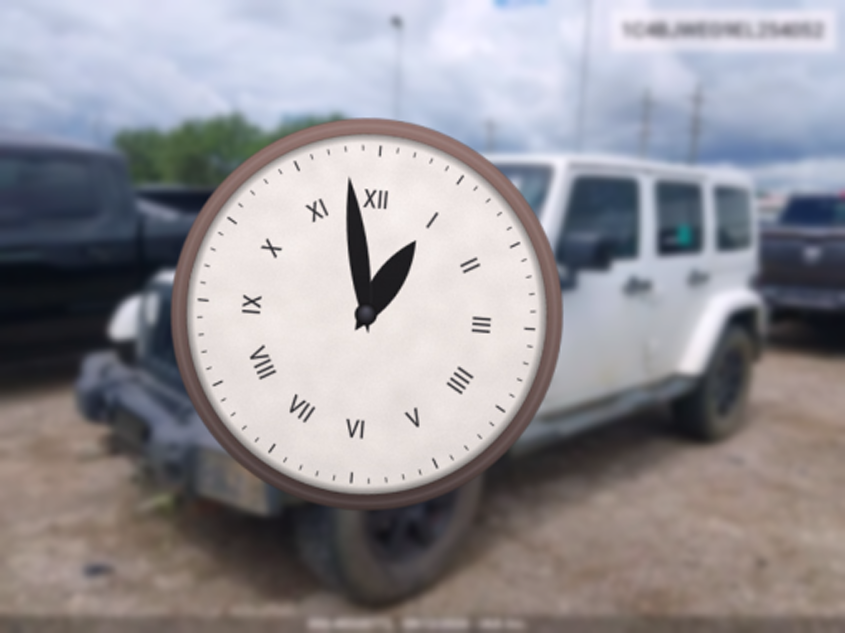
**12:58**
